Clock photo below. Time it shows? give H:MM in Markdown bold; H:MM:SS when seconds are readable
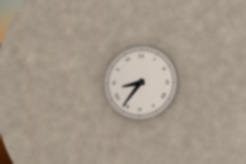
**8:36**
